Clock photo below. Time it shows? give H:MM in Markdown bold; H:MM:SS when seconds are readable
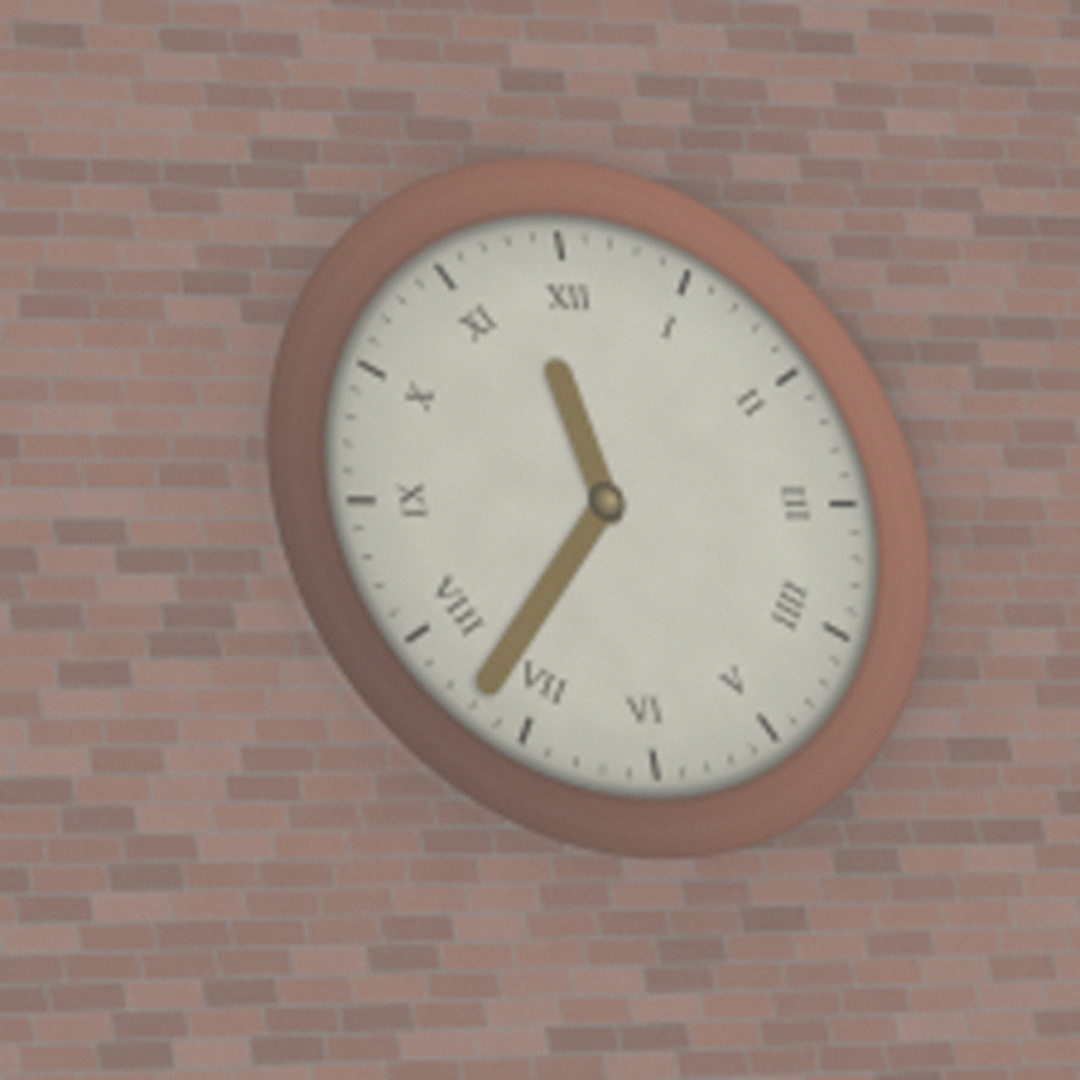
**11:37**
